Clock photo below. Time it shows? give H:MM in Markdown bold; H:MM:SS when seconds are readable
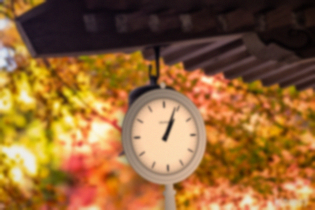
**1:04**
